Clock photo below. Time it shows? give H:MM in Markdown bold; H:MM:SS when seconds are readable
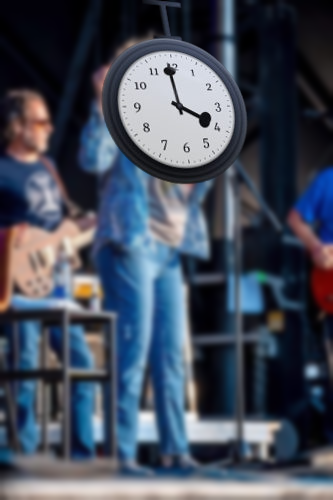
**3:59**
